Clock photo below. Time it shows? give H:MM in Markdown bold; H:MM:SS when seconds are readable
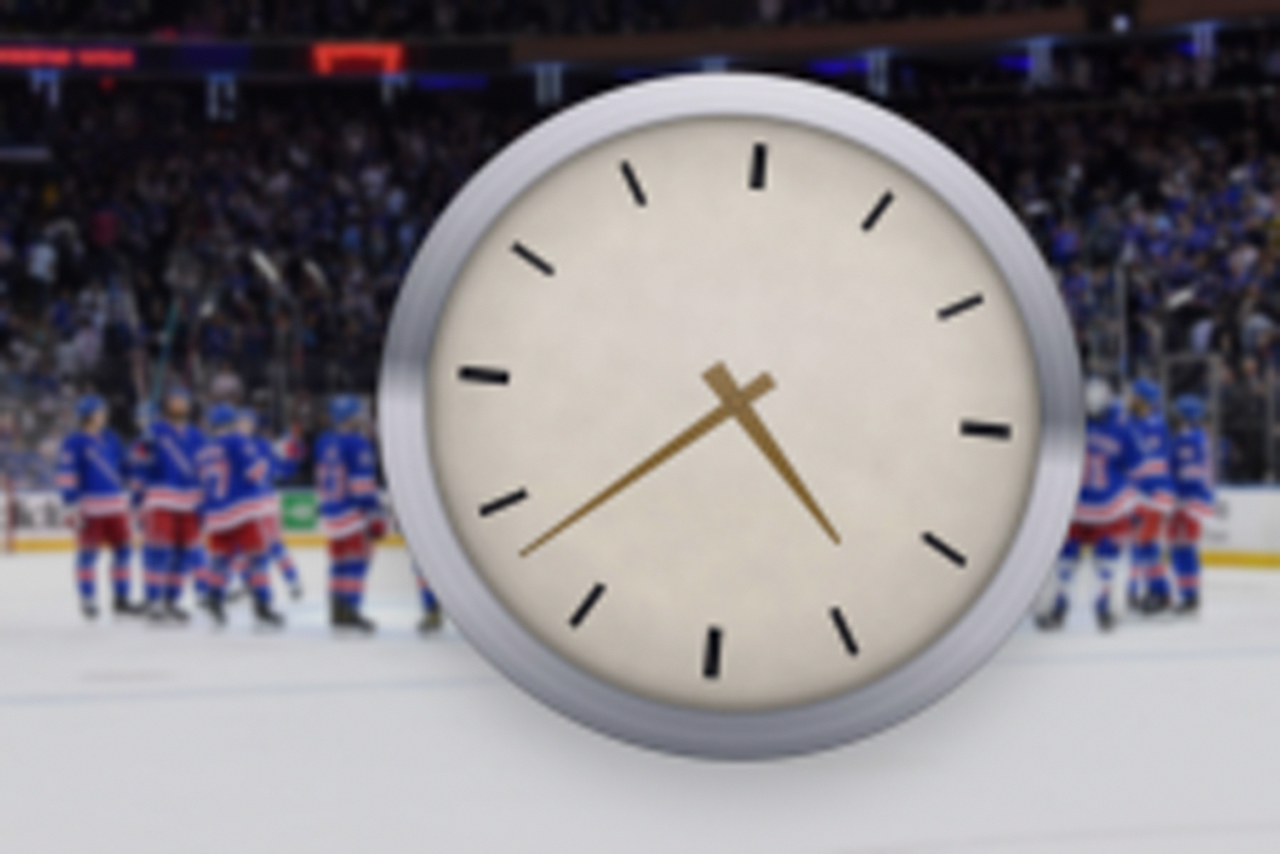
**4:38**
